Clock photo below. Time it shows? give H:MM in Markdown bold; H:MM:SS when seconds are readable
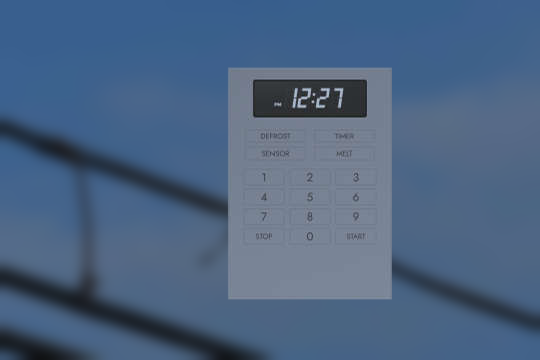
**12:27**
